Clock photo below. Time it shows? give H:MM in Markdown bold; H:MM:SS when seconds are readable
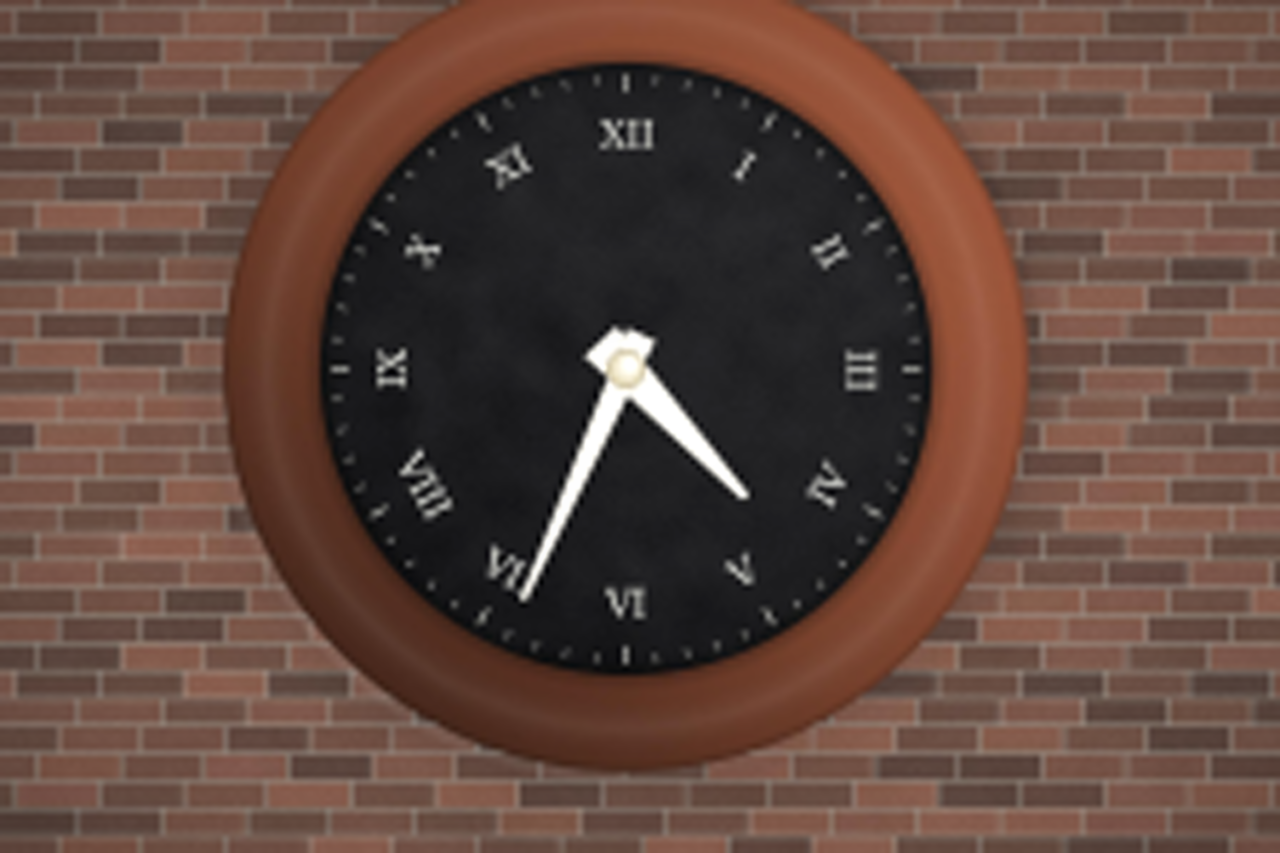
**4:34**
